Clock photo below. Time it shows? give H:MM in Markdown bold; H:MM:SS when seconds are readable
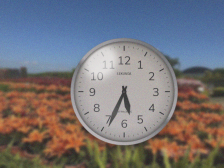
**5:34**
